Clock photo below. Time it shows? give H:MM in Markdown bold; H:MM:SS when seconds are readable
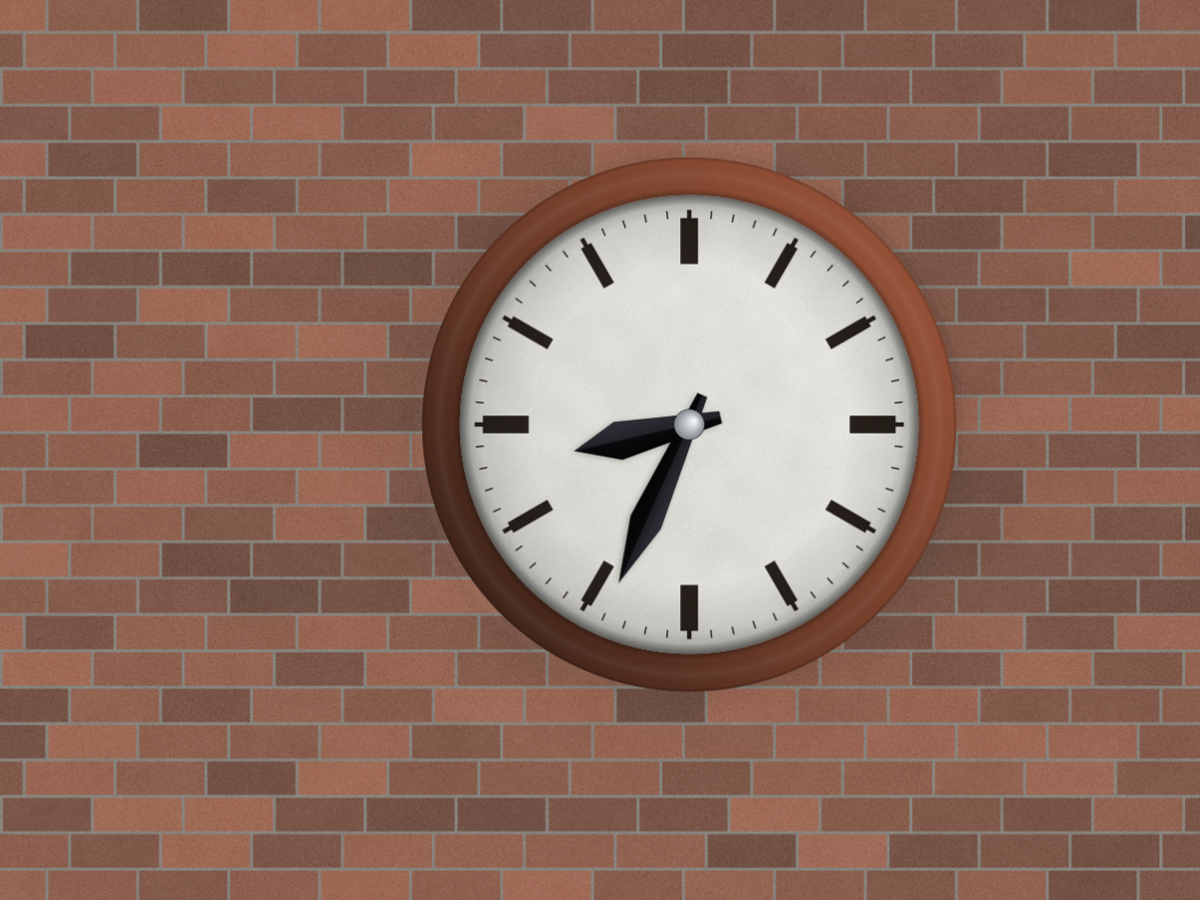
**8:34**
